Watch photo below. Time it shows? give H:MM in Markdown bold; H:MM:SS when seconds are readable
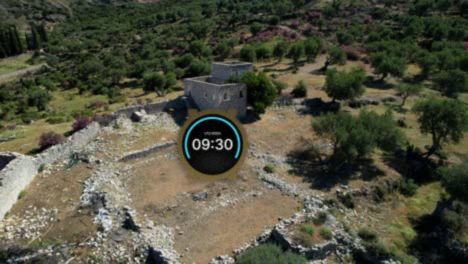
**9:30**
